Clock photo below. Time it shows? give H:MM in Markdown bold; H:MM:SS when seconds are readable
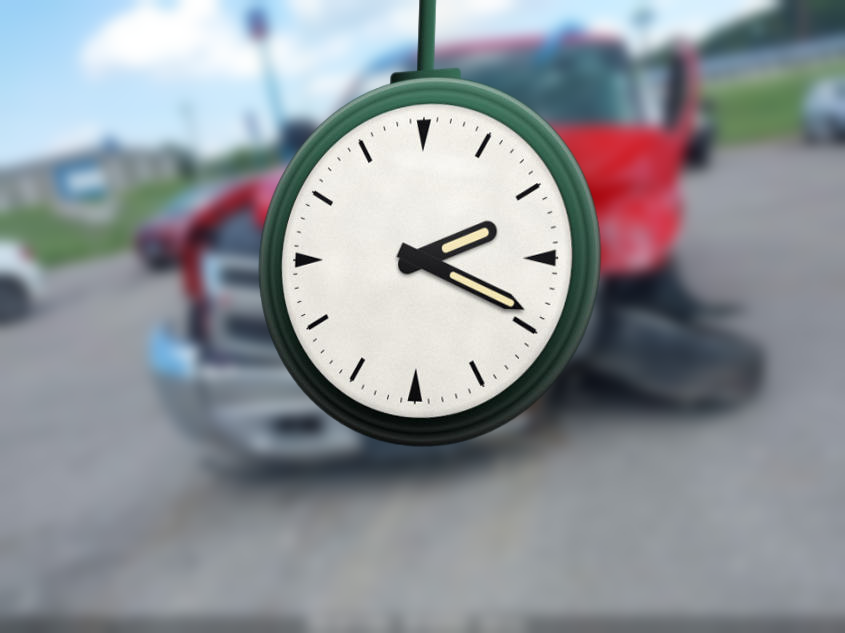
**2:19**
